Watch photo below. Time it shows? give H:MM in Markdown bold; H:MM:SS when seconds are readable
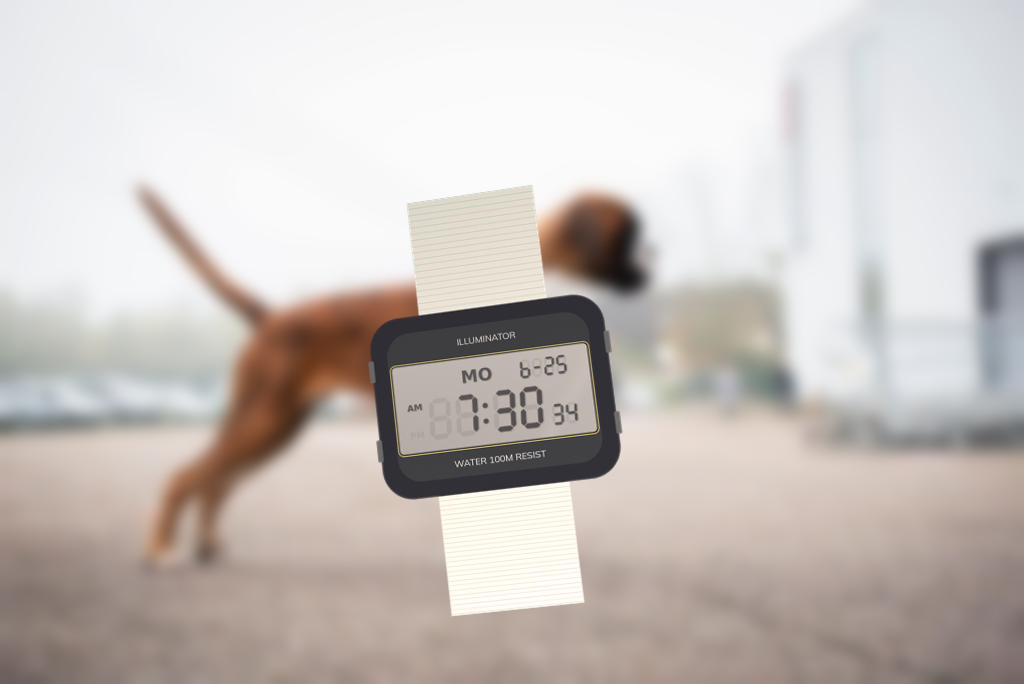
**7:30:34**
